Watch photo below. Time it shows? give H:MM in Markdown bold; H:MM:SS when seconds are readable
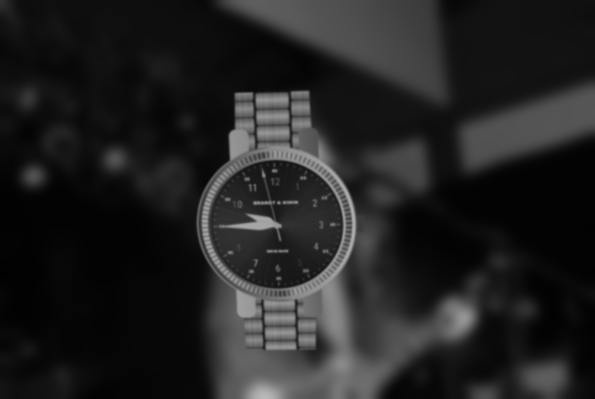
**9:44:58**
